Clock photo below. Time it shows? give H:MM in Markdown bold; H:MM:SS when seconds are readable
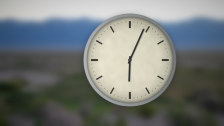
**6:04**
